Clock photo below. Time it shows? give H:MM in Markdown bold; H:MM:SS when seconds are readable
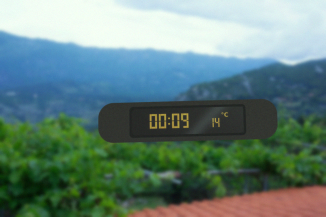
**0:09**
